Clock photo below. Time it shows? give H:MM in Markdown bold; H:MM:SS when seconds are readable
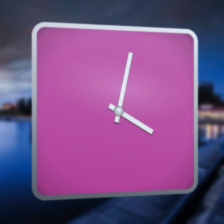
**4:02**
